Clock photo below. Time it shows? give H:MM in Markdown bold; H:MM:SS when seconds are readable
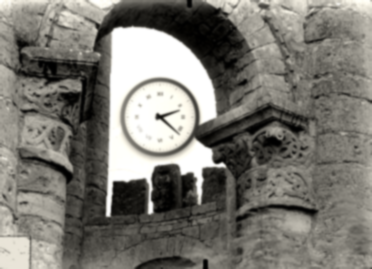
**2:22**
